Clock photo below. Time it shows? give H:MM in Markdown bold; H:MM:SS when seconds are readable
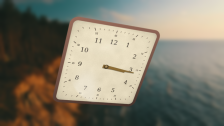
**3:16**
